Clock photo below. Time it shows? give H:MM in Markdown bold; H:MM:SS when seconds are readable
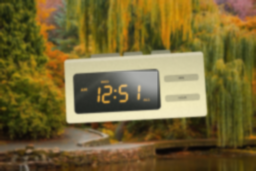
**12:51**
